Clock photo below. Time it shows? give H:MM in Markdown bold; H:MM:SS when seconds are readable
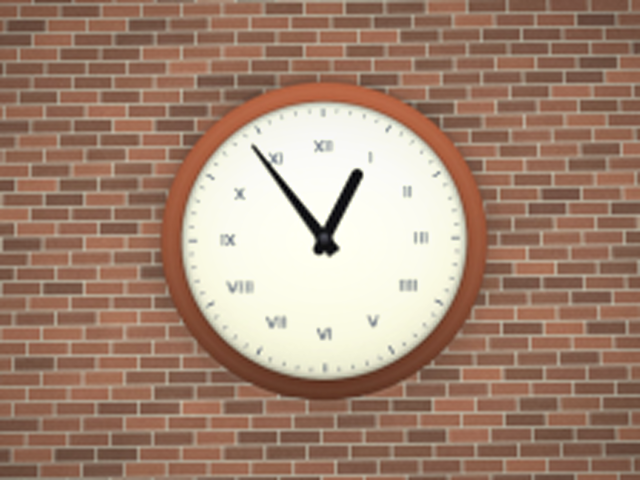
**12:54**
